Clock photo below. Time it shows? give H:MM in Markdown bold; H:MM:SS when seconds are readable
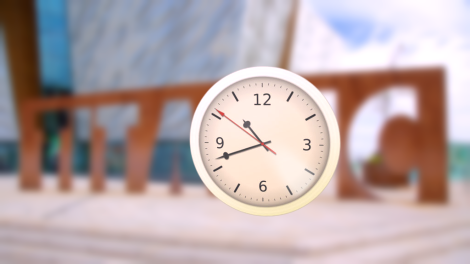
**10:41:51**
